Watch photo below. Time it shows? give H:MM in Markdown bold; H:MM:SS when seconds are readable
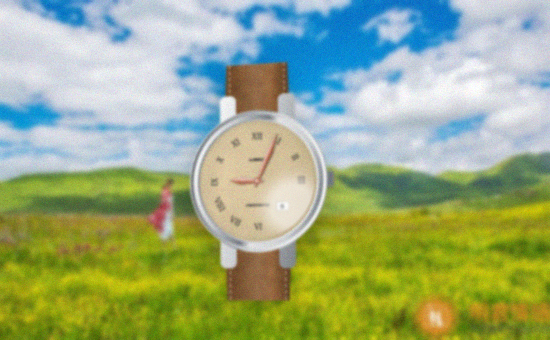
**9:04**
